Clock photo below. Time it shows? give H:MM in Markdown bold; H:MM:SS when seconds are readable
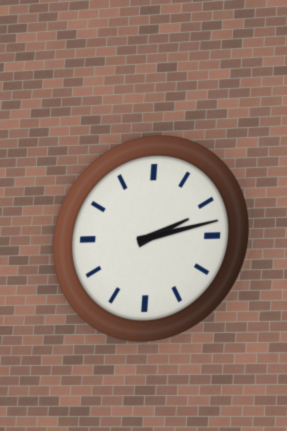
**2:13**
